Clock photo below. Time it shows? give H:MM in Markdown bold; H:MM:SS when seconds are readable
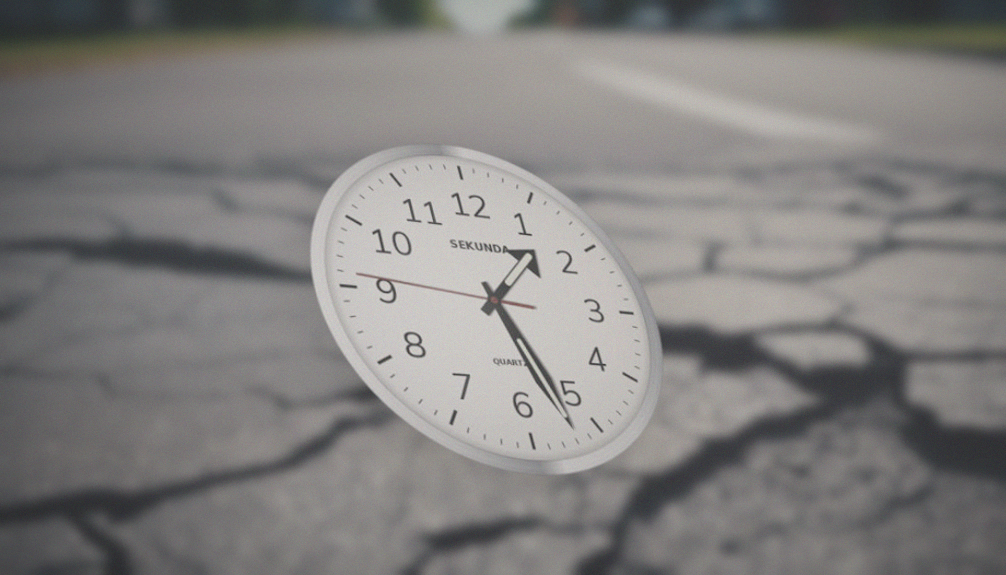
**1:26:46**
